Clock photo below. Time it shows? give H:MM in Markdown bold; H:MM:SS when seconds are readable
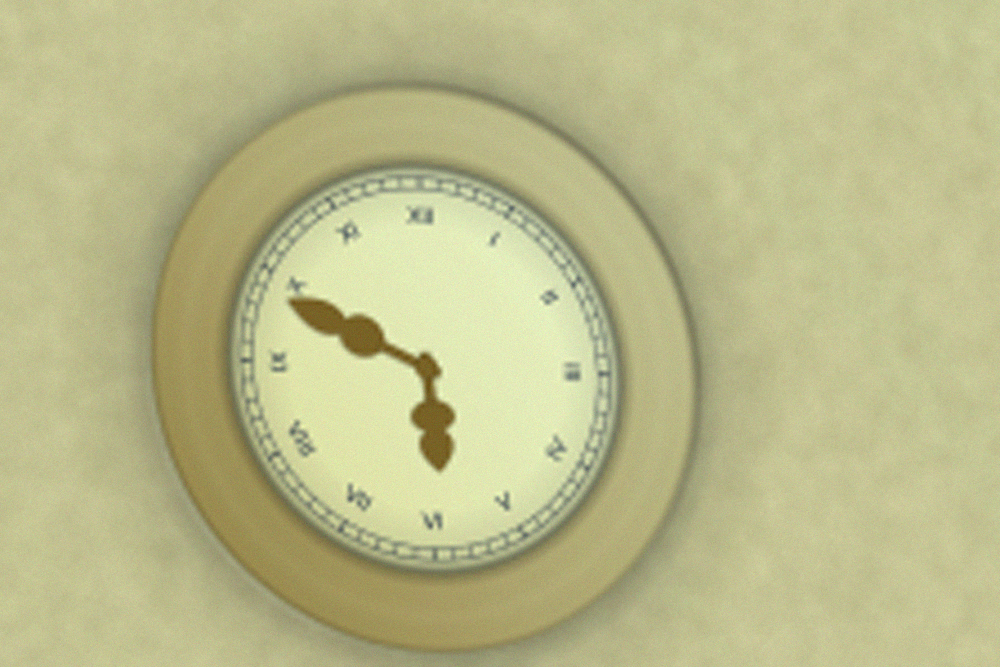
**5:49**
